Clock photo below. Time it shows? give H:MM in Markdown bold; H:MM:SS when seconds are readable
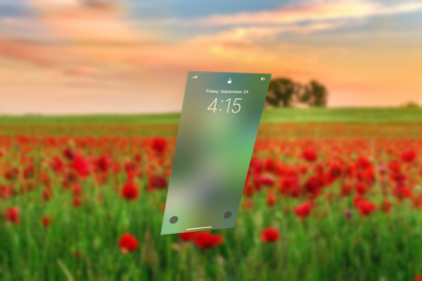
**4:15**
